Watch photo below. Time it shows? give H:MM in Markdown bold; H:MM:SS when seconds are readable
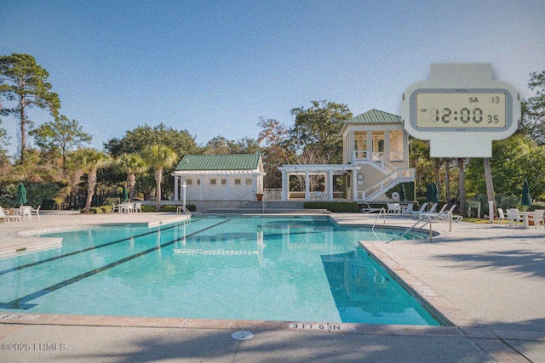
**12:00:35**
